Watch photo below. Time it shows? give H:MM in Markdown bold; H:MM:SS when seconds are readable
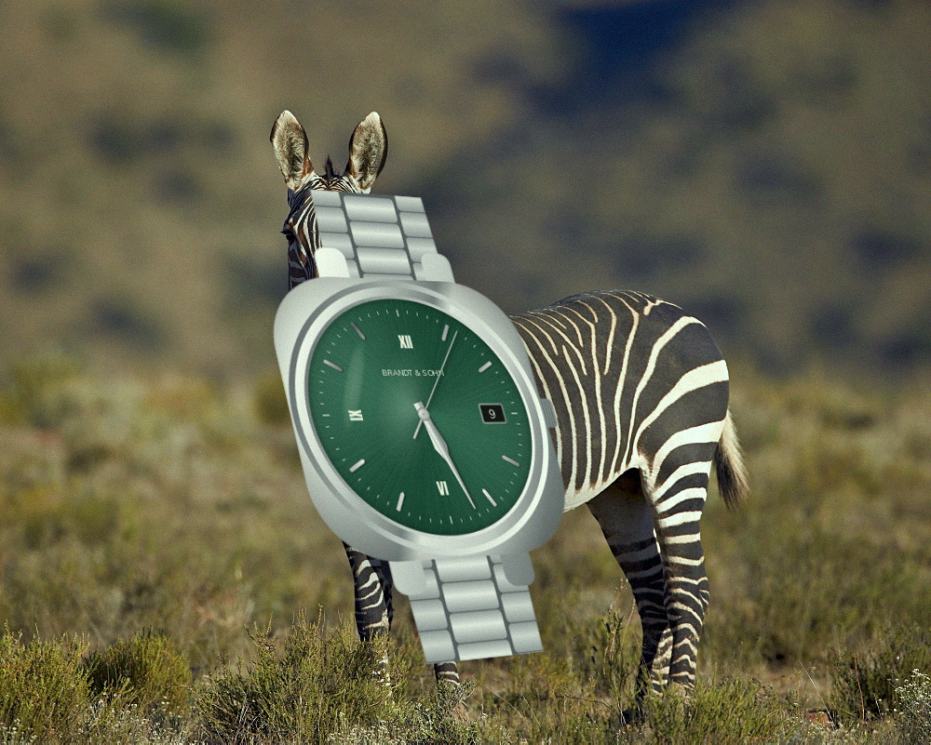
**5:27:06**
